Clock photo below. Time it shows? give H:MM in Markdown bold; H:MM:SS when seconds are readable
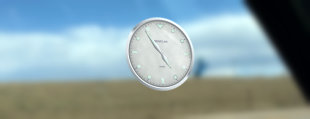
**4:54**
